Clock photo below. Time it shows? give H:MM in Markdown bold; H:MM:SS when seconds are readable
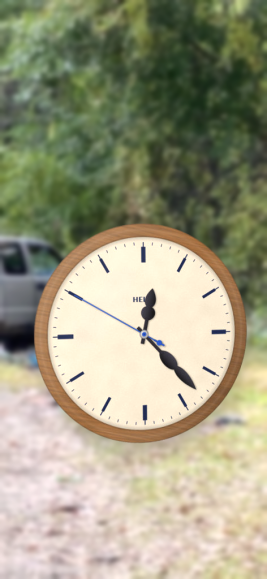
**12:22:50**
